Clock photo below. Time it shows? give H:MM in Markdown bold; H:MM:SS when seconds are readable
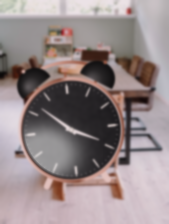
**3:52**
